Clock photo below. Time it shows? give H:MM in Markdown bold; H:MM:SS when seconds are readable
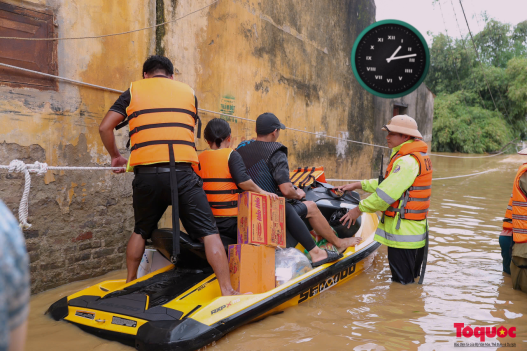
**1:13**
